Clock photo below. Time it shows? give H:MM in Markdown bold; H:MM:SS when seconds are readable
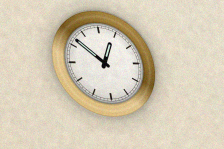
**12:52**
